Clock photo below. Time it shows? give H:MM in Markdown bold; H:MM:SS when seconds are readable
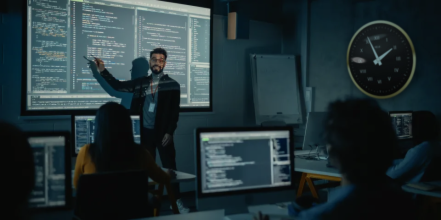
**1:56**
